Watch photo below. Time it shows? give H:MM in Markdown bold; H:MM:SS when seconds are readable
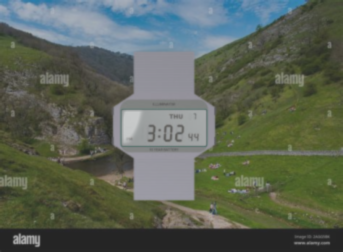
**3:02**
